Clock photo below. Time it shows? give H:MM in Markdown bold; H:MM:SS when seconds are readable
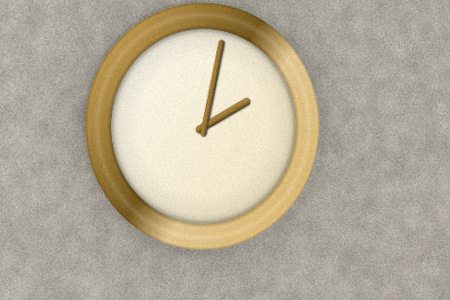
**2:02**
